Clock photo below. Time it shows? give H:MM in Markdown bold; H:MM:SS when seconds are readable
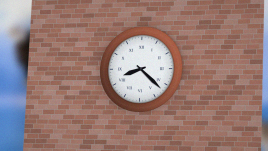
**8:22**
